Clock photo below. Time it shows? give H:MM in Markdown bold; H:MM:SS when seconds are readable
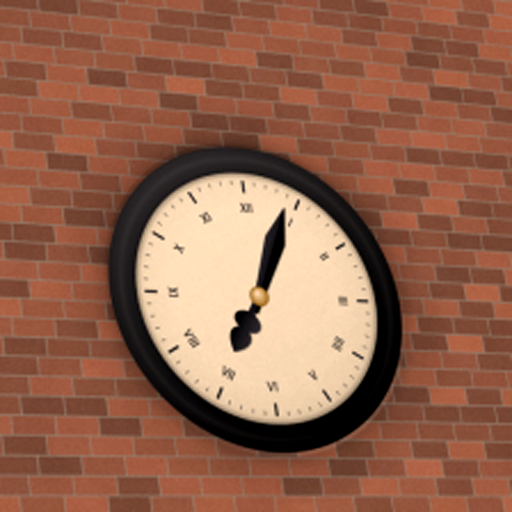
**7:04**
